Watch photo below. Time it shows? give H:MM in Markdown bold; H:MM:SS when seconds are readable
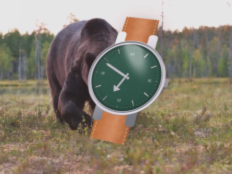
**6:49**
